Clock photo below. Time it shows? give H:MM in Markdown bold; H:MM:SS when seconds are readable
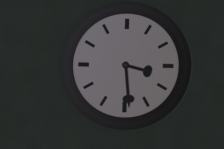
**3:29**
